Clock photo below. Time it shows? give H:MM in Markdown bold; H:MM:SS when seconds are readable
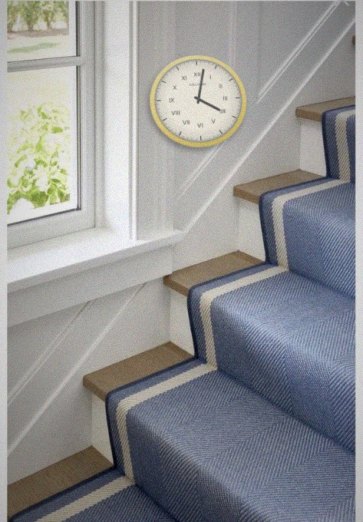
**4:02**
